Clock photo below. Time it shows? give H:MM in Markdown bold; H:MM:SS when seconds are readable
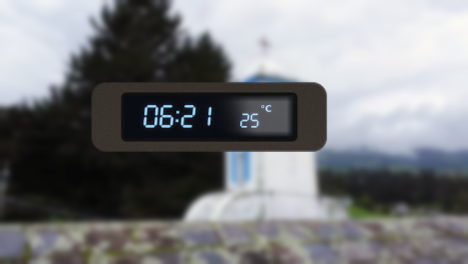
**6:21**
